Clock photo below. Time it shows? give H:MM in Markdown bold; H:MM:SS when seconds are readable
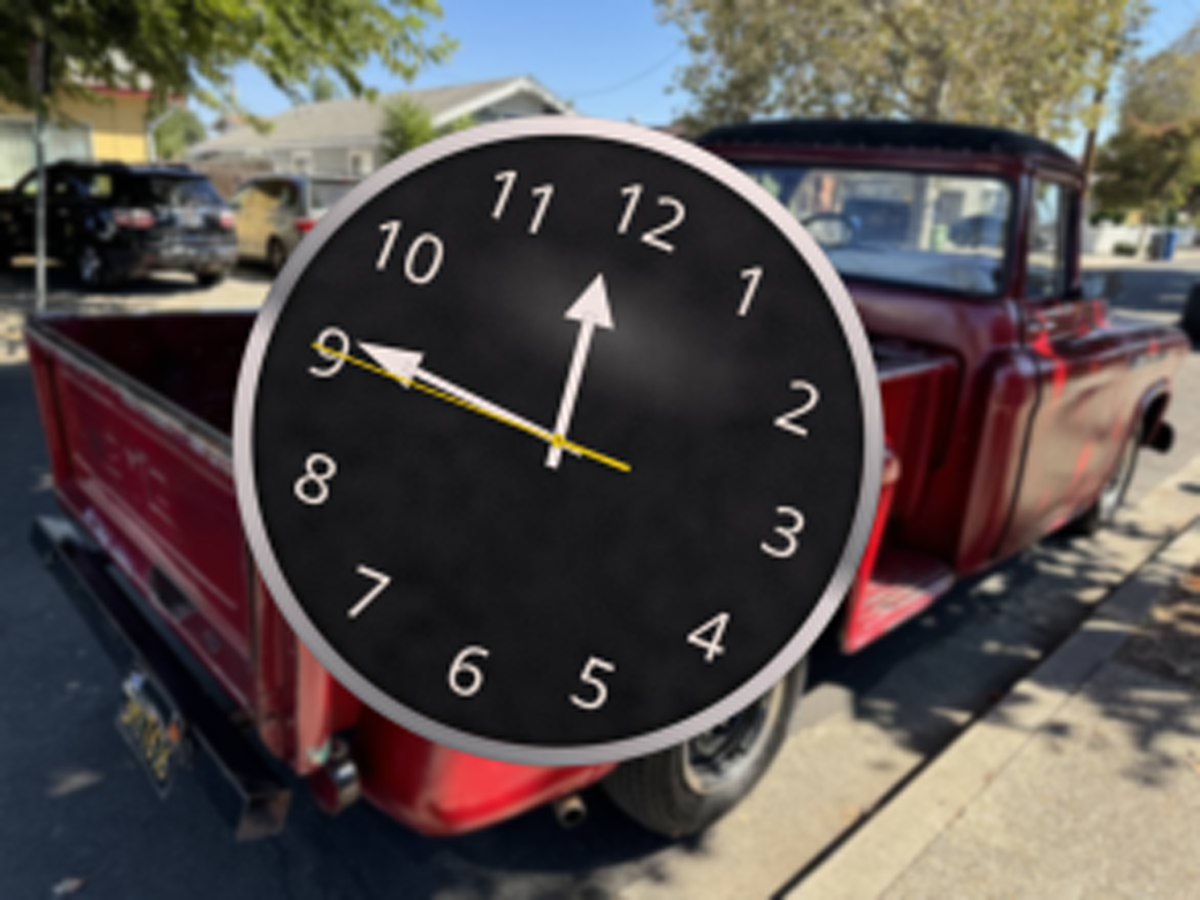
**11:45:45**
